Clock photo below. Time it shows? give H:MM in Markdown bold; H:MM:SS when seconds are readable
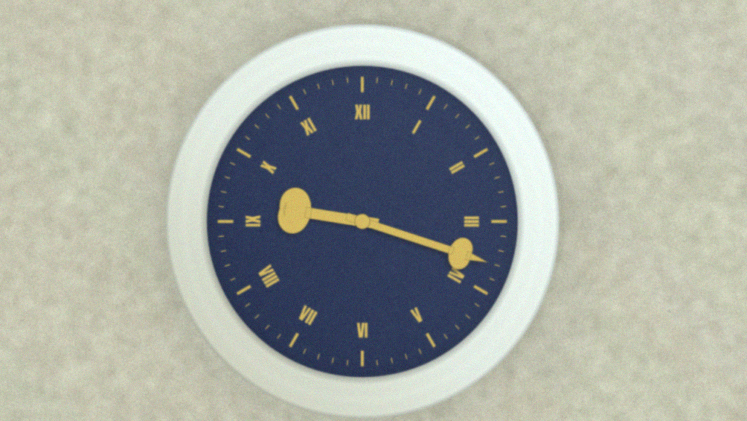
**9:18**
